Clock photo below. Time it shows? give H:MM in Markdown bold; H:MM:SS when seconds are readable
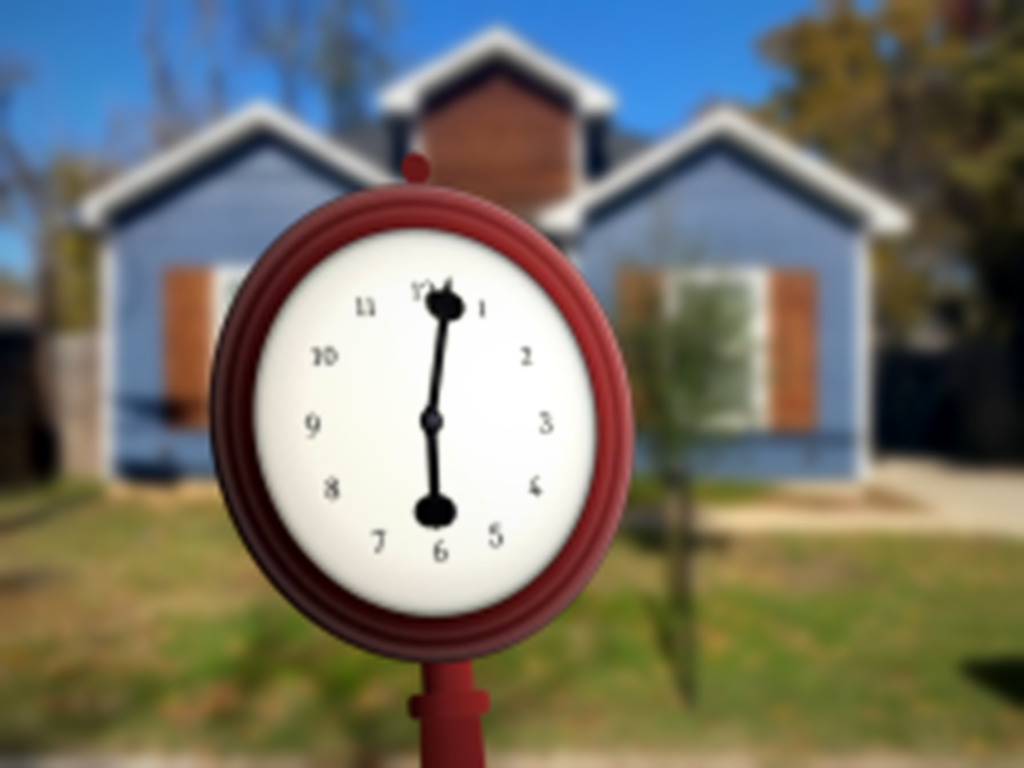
**6:02**
